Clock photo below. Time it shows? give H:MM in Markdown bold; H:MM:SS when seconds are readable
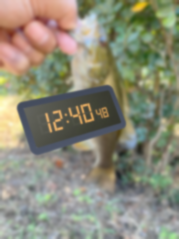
**12:40**
